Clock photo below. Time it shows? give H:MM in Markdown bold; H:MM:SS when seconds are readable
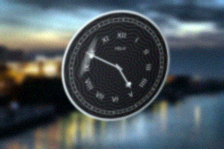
**4:49**
